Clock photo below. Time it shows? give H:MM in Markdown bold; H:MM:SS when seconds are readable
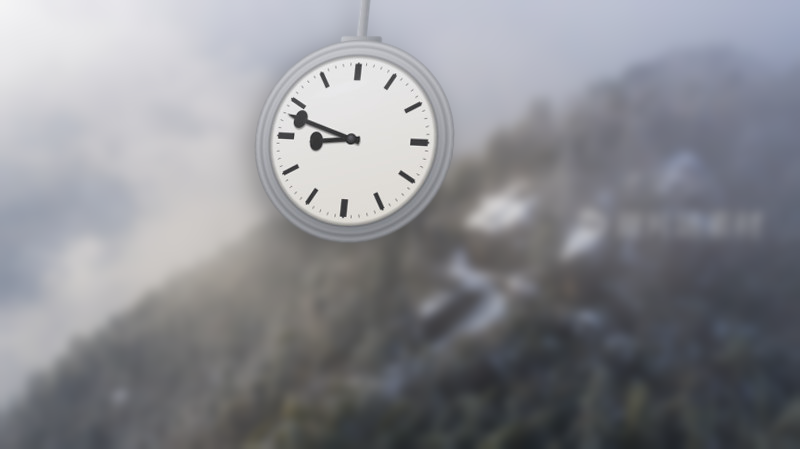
**8:48**
